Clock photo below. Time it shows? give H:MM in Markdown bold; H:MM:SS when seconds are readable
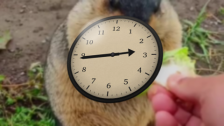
**2:44**
